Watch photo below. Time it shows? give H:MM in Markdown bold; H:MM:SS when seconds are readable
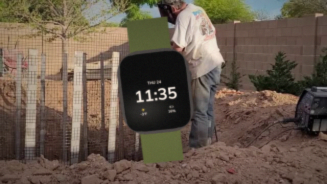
**11:35**
